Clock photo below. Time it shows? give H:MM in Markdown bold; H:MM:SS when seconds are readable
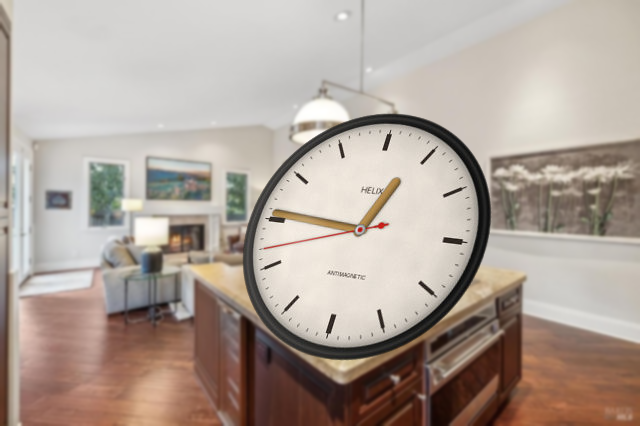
**12:45:42**
